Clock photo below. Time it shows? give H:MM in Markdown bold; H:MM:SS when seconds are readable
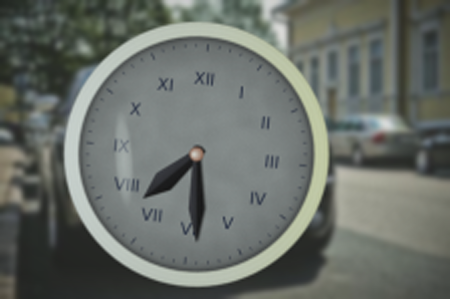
**7:29**
